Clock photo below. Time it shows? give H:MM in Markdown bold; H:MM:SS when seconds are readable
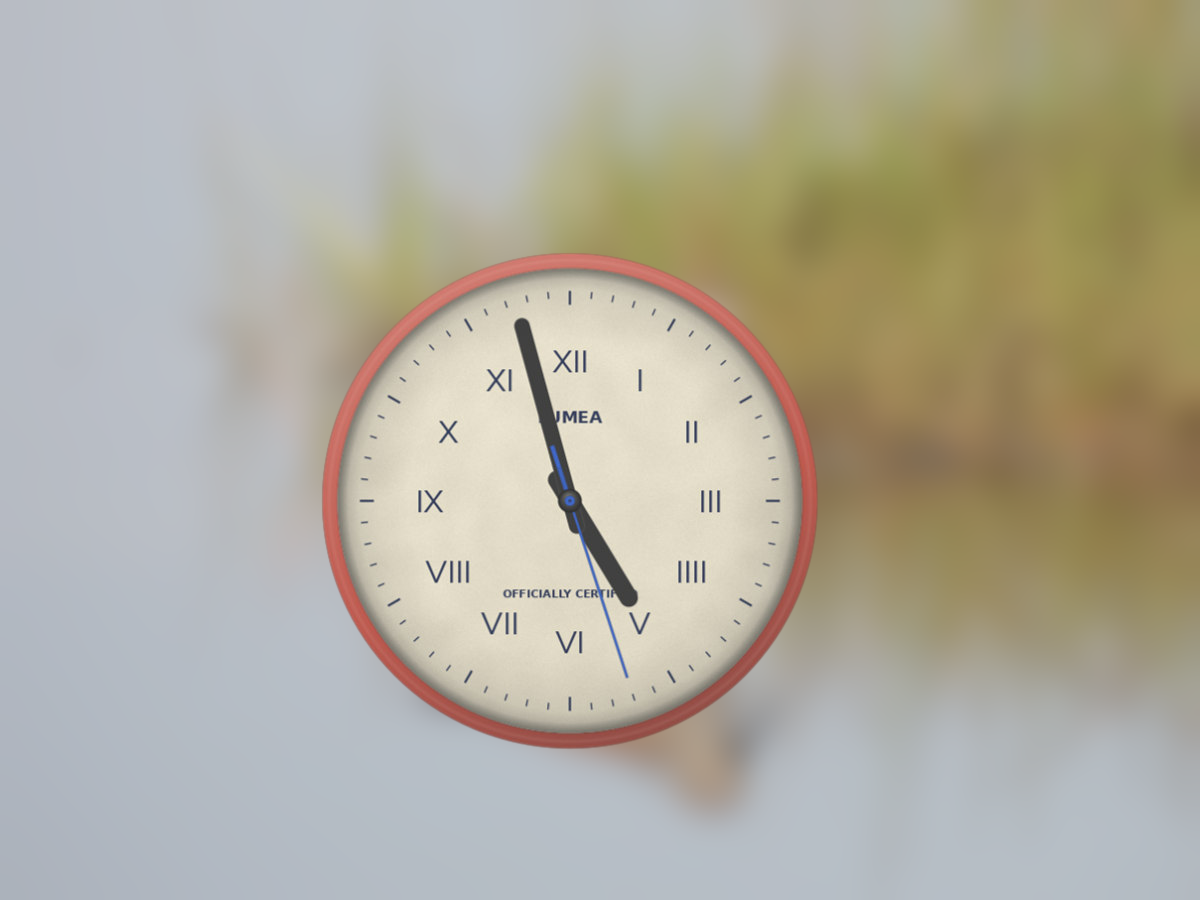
**4:57:27**
